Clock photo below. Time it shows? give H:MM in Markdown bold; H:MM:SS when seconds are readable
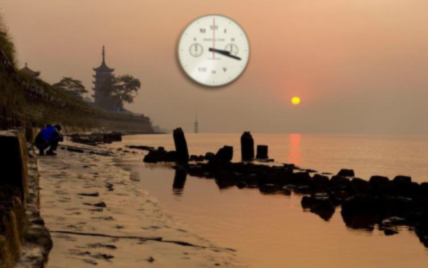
**3:18**
